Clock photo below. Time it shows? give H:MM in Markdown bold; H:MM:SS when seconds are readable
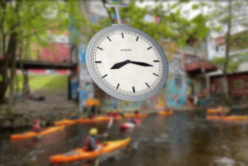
**8:17**
